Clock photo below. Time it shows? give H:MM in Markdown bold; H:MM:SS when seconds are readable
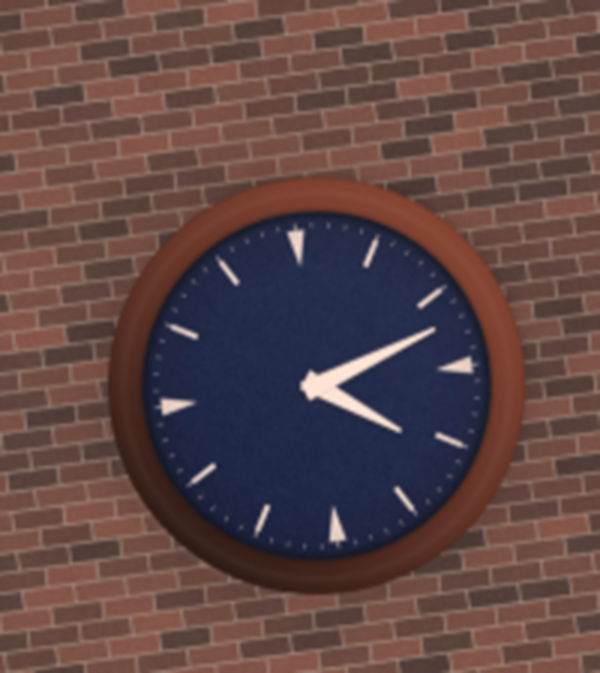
**4:12**
